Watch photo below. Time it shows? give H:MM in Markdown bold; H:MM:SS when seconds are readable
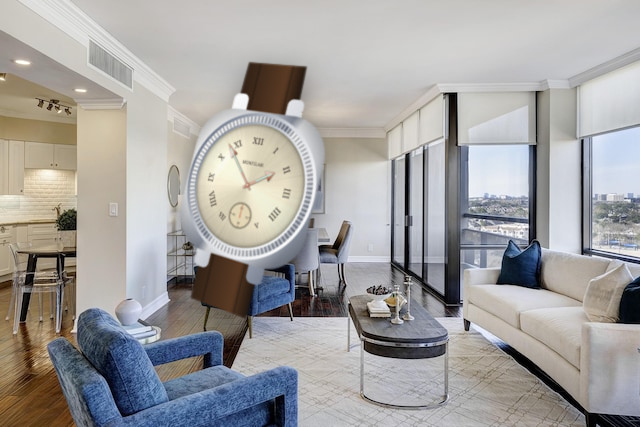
**1:53**
